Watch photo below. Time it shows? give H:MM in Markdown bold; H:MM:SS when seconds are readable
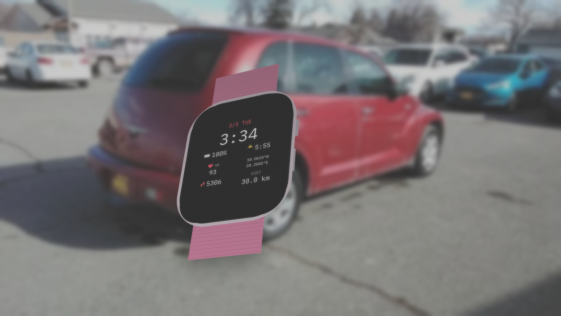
**3:34**
